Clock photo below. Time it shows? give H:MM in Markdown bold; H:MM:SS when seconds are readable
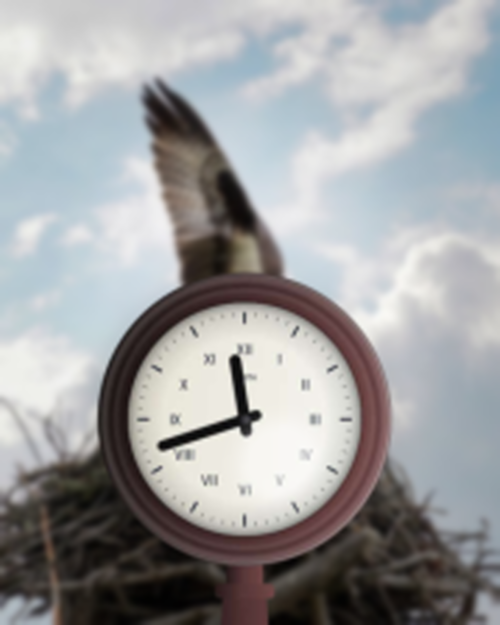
**11:42**
